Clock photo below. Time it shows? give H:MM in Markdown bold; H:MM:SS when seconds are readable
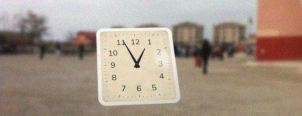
**12:56**
